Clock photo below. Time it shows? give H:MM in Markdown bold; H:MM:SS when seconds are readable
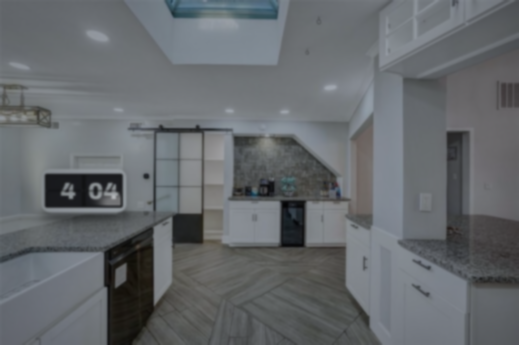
**4:04**
